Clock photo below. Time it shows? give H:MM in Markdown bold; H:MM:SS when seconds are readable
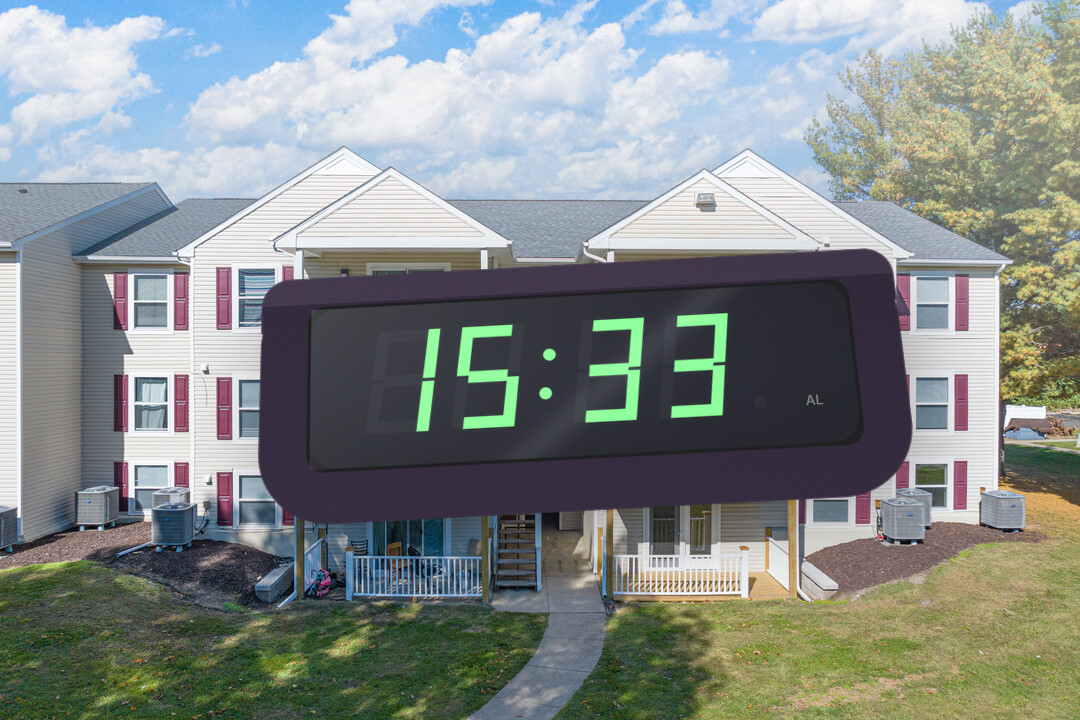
**15:33**
